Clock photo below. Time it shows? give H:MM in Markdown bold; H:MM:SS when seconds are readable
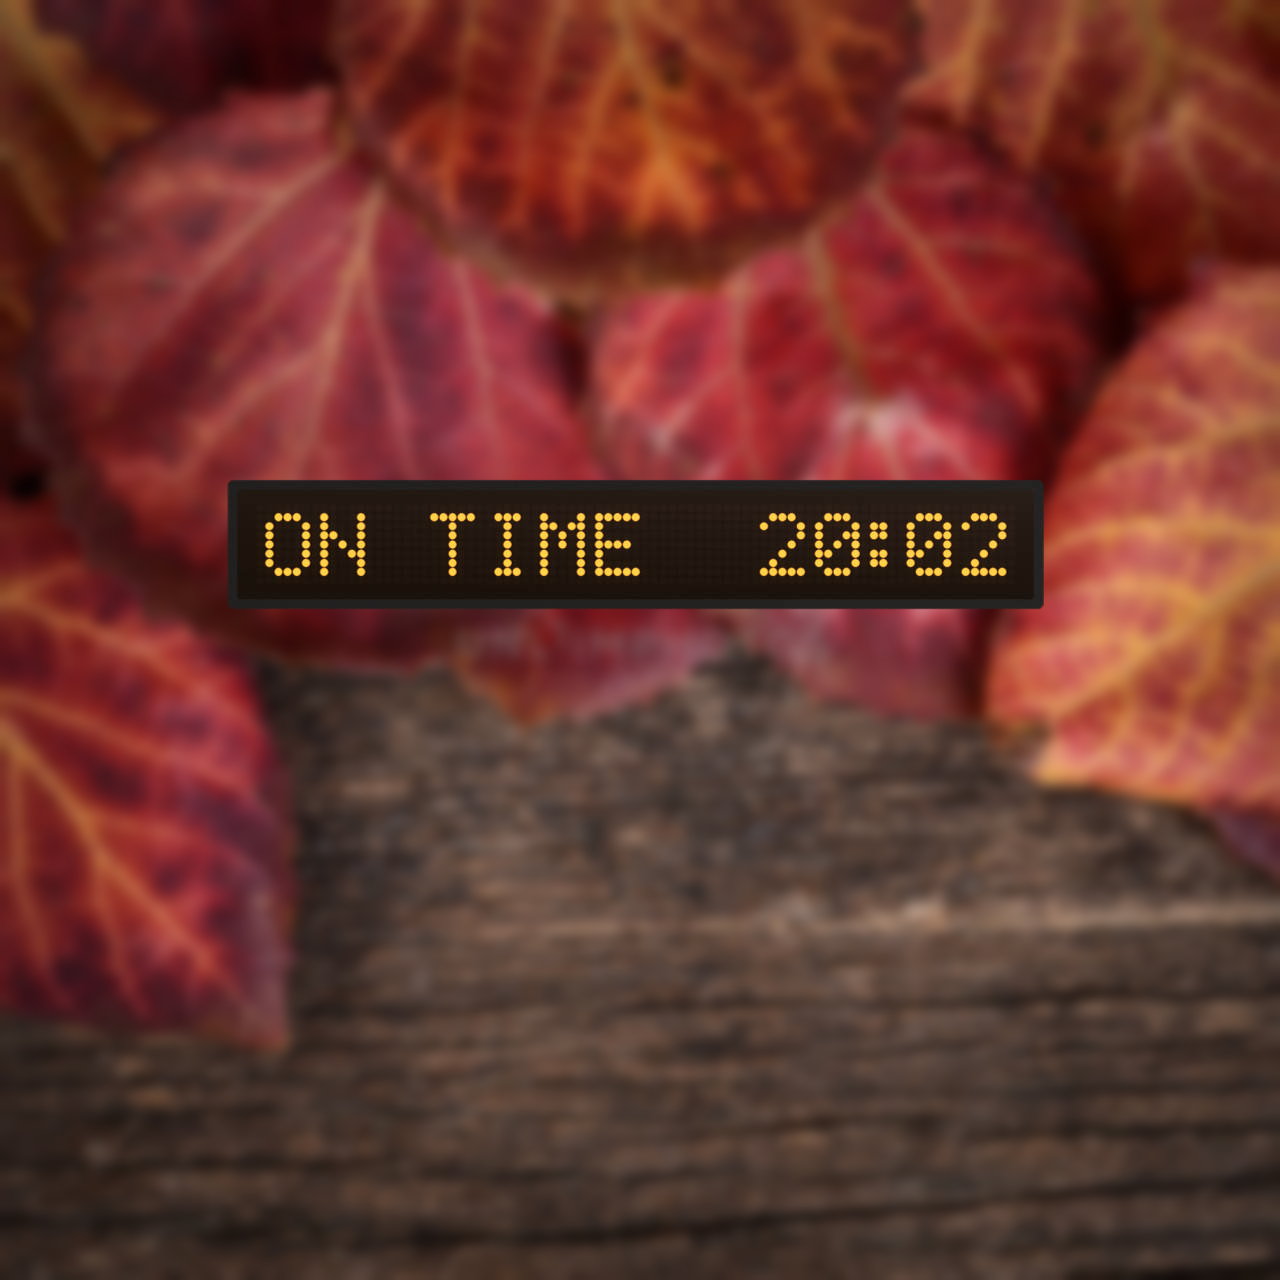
**20:02**
